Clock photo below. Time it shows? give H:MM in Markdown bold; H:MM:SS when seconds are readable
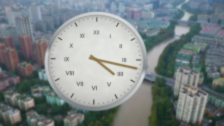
**4:17**
